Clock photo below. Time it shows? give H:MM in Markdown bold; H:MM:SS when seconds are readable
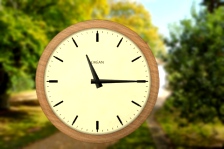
**11:15**
